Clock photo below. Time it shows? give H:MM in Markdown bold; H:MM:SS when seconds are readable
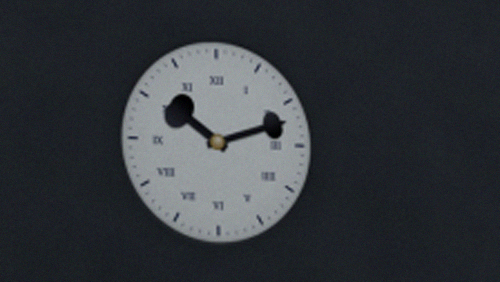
**10:12**
